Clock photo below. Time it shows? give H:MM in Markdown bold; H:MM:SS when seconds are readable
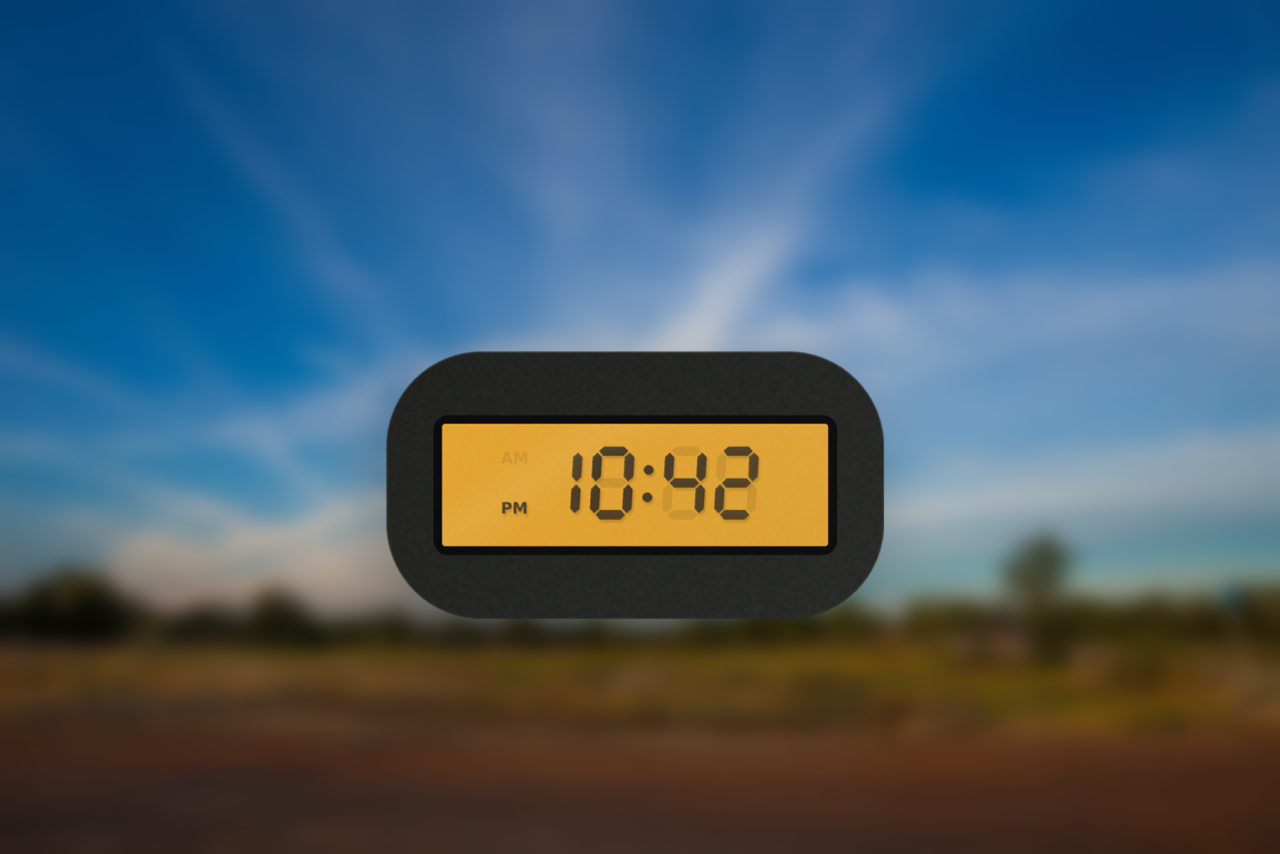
**10:42**
